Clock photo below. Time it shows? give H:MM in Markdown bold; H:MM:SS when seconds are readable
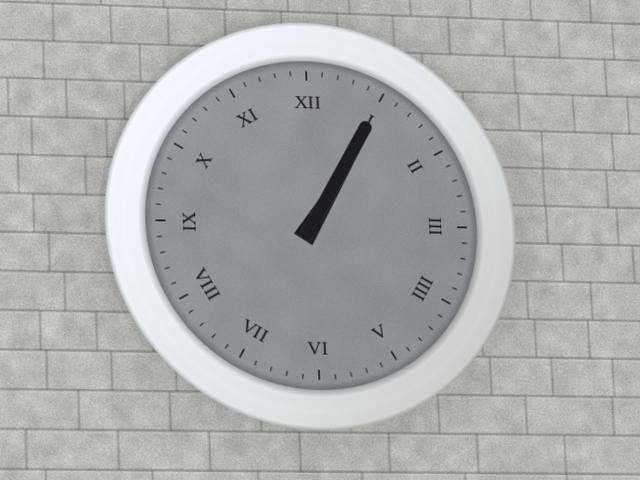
**1:05**
